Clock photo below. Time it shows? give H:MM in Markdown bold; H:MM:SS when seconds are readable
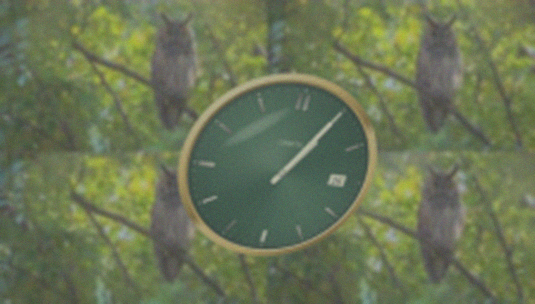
**1:05**
